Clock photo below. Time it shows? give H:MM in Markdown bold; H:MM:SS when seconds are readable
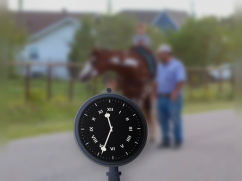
**11:34**
